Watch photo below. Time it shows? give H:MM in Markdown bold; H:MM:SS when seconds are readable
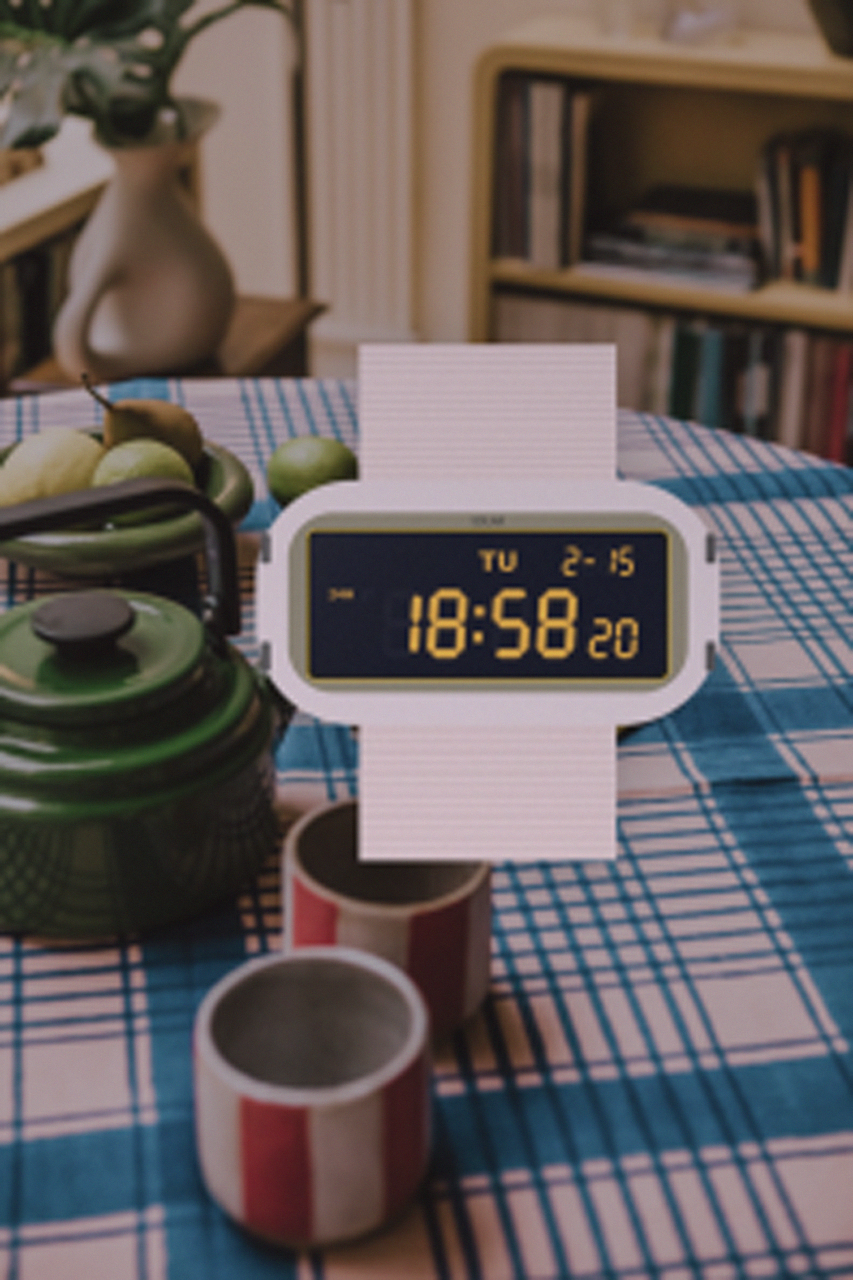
**18:58:20**
